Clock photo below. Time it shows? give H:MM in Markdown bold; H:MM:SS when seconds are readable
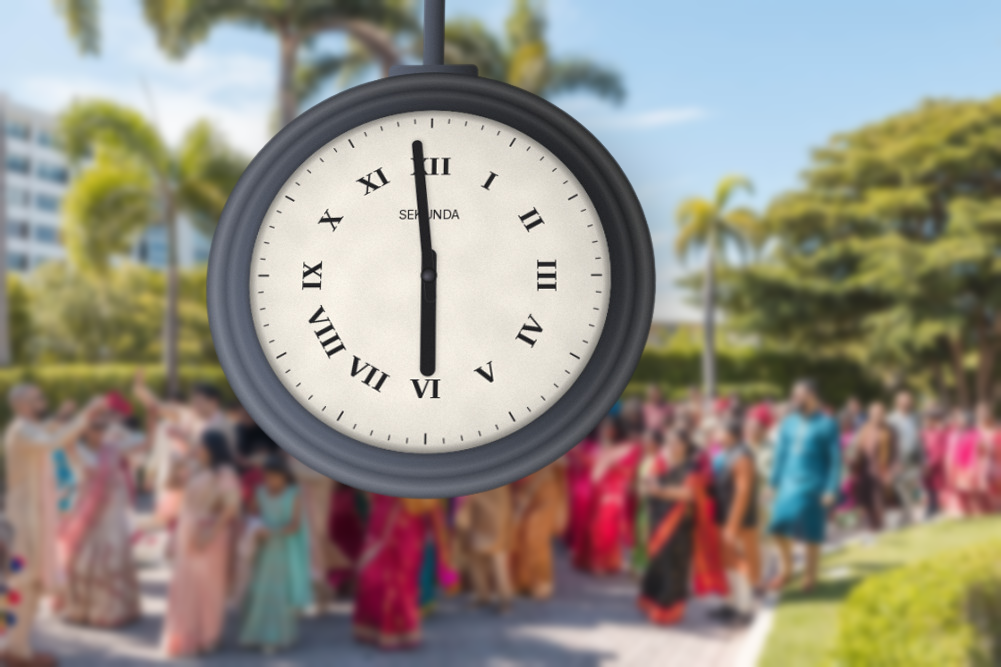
**5:59**
